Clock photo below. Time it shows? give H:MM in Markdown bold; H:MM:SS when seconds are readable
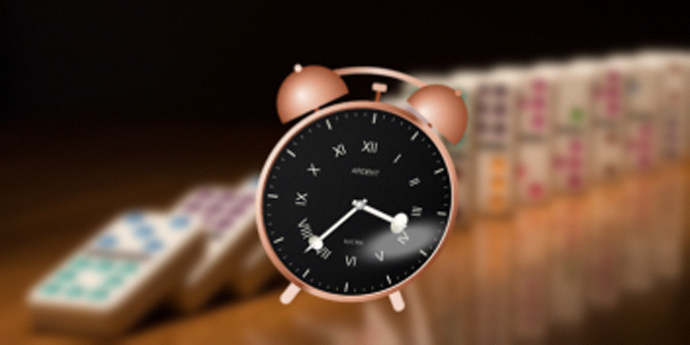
**3:37**
